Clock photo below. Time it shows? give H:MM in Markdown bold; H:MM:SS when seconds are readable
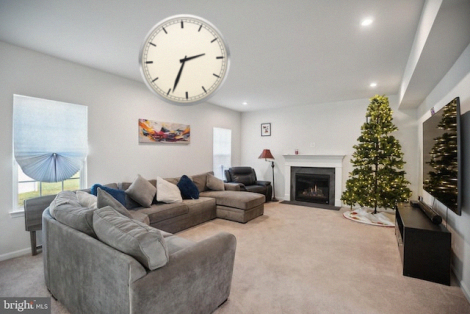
**2:34**
